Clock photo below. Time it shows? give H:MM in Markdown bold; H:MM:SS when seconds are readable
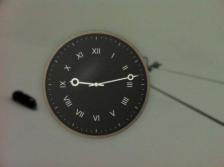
**9:13**
